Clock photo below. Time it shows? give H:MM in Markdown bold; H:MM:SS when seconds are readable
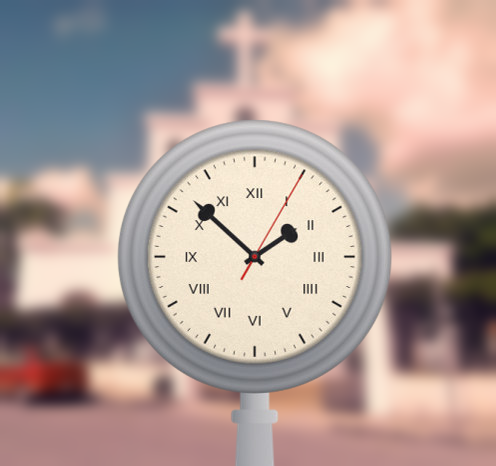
**1:52:05**
